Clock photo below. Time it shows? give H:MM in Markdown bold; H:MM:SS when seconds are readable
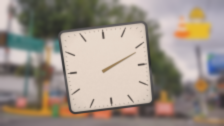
**2:11**
